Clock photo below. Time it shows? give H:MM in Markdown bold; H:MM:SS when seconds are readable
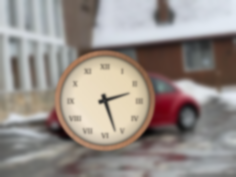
**2:27**
